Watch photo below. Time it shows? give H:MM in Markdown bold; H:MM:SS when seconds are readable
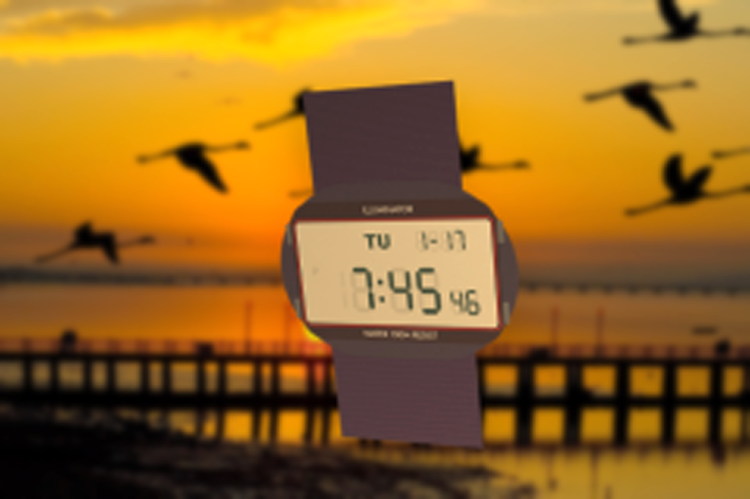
**7:45:46**
